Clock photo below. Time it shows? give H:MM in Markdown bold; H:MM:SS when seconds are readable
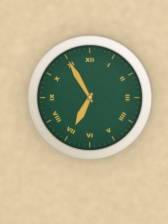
**6:55**
